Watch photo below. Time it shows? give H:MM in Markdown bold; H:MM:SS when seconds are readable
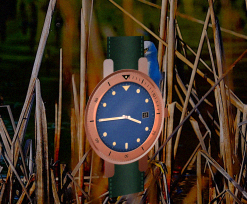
**3:45**
